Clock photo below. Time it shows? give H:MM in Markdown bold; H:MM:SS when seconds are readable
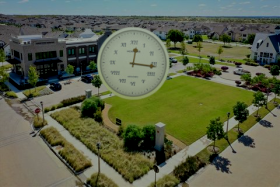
**12:16**
